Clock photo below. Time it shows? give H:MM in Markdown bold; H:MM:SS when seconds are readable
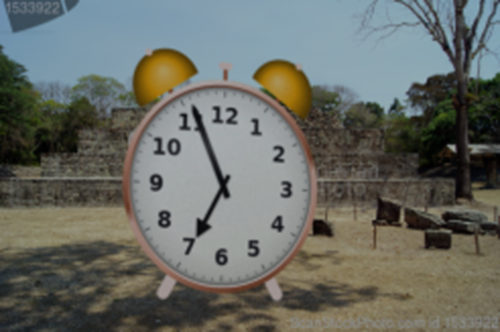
**6:56**
